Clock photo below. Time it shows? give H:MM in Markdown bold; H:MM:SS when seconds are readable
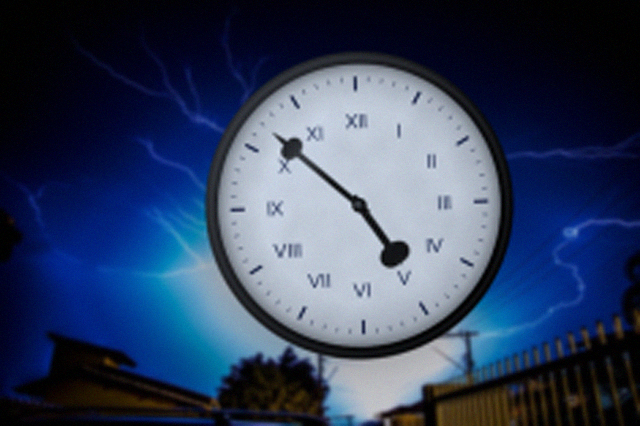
**4:52**
